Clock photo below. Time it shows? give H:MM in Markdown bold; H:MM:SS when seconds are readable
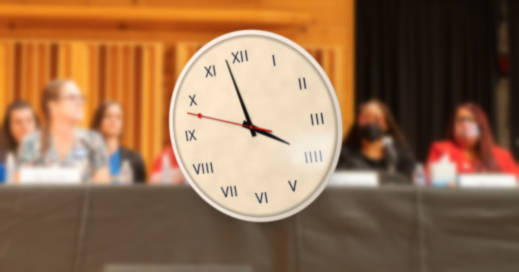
**3:57:48**
